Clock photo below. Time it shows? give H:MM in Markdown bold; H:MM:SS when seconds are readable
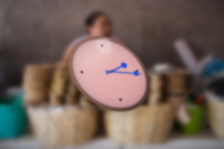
**2:16**
